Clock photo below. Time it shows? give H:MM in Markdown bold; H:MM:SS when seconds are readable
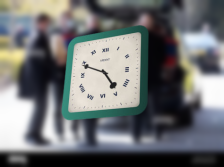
**4:49**
